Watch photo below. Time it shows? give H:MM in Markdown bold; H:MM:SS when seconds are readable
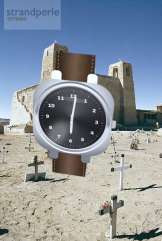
**6:01**
